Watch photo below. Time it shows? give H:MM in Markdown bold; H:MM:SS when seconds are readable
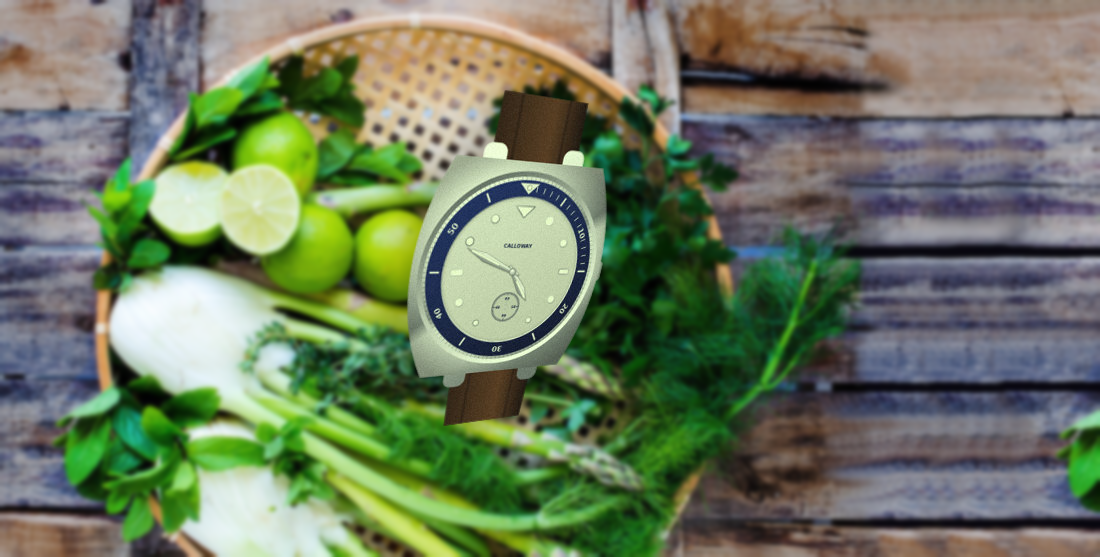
**4:49**
